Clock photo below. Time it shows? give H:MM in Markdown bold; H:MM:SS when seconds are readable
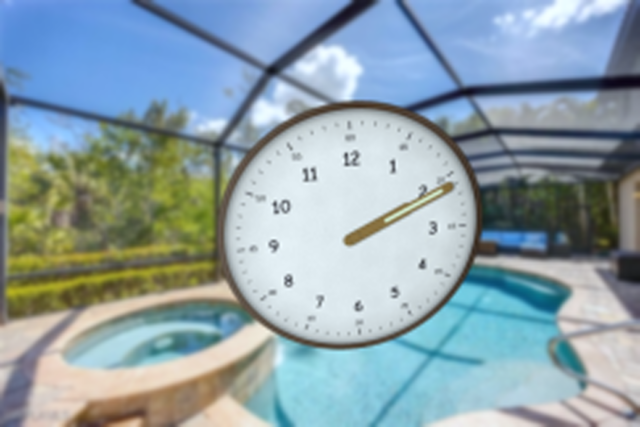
**2:11**
